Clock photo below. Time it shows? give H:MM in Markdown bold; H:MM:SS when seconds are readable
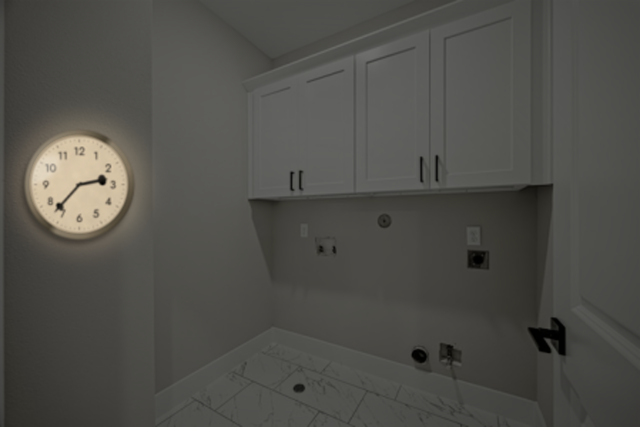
**2:37**
